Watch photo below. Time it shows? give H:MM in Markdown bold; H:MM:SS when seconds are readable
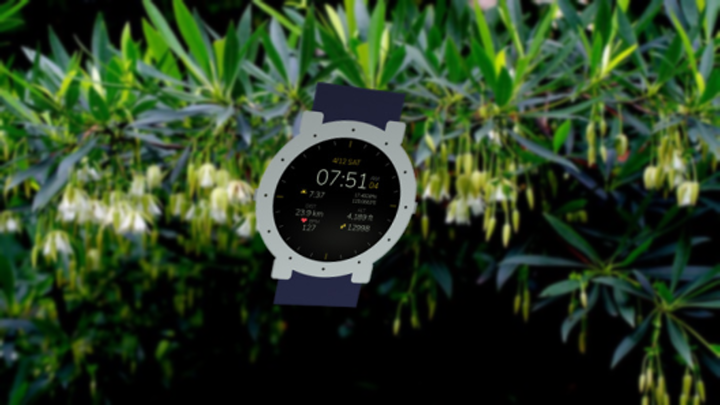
**7:51**
